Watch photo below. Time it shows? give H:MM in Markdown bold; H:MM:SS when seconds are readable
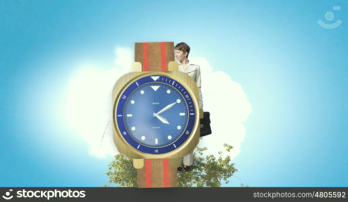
**4:10**
